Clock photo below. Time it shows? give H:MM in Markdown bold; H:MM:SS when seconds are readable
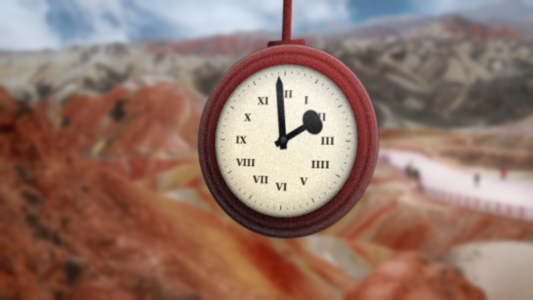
**1:59**
